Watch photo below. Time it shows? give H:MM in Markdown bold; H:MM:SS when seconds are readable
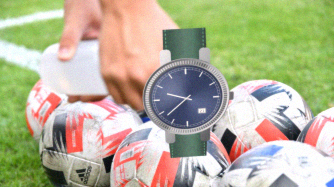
**9:38**
